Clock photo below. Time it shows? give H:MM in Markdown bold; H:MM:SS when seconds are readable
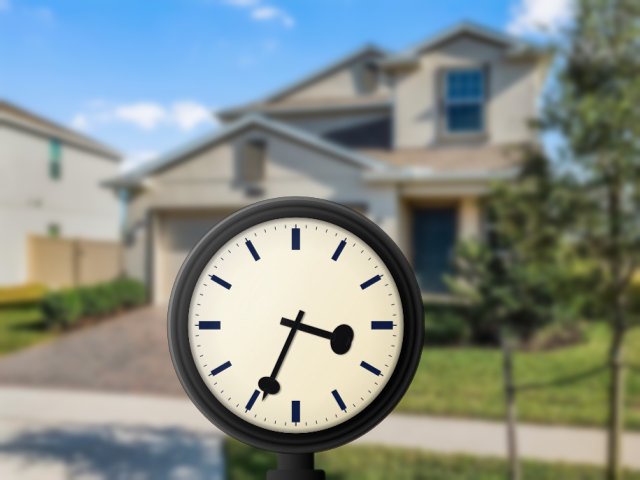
**3:34**
